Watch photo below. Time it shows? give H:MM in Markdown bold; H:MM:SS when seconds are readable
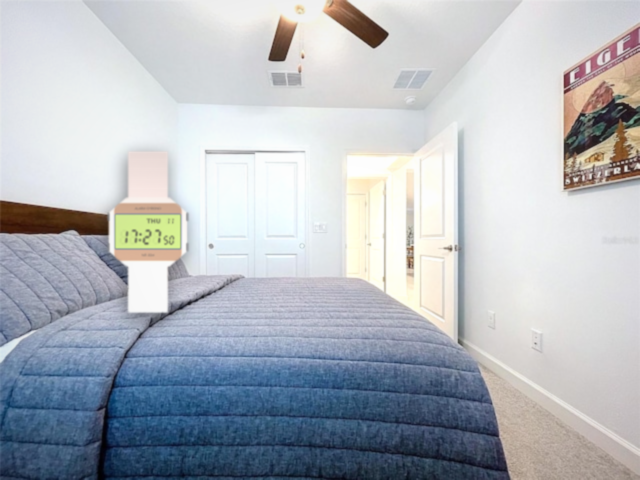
**17:27**
